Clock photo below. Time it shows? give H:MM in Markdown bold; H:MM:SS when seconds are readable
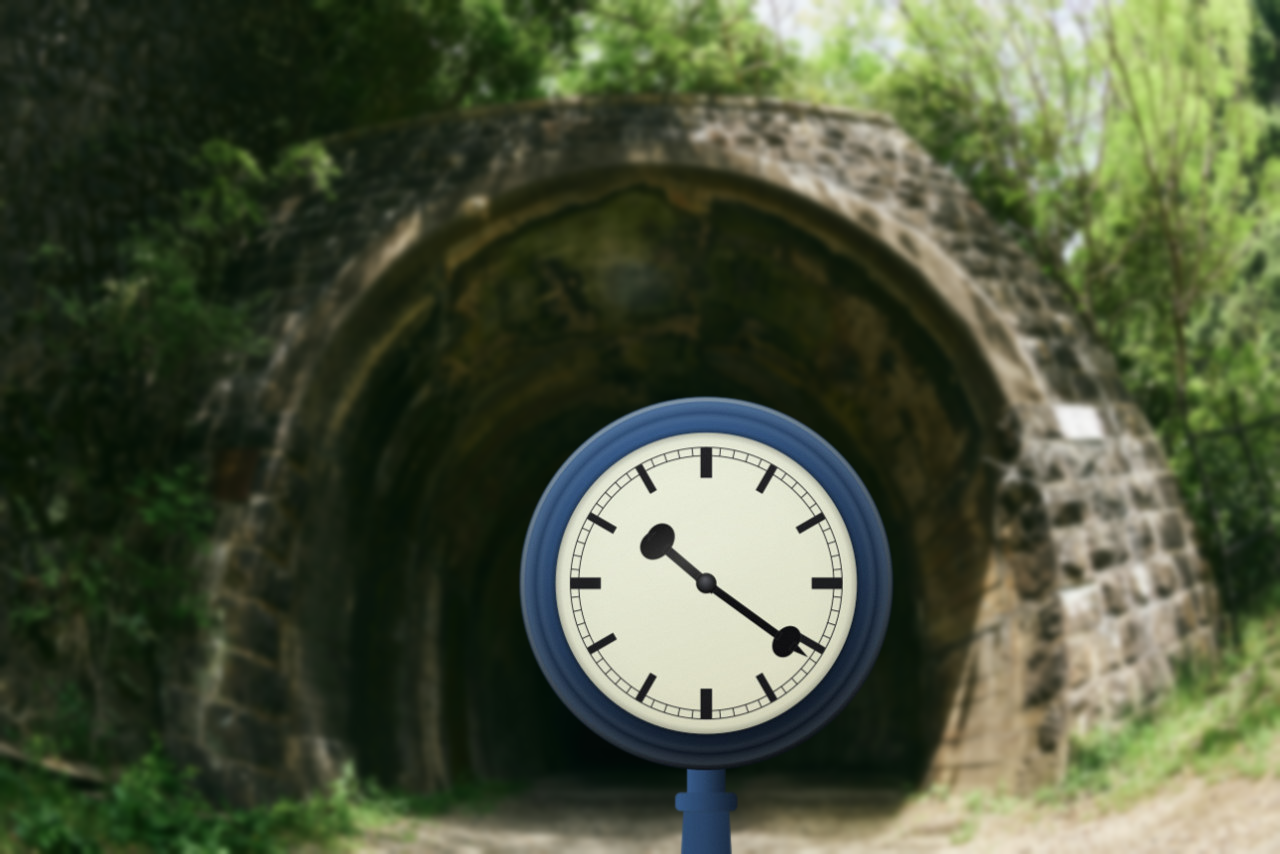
**10:21**
